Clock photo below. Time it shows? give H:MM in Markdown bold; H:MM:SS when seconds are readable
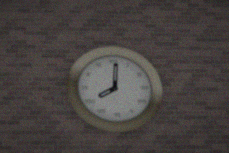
**8:01**
